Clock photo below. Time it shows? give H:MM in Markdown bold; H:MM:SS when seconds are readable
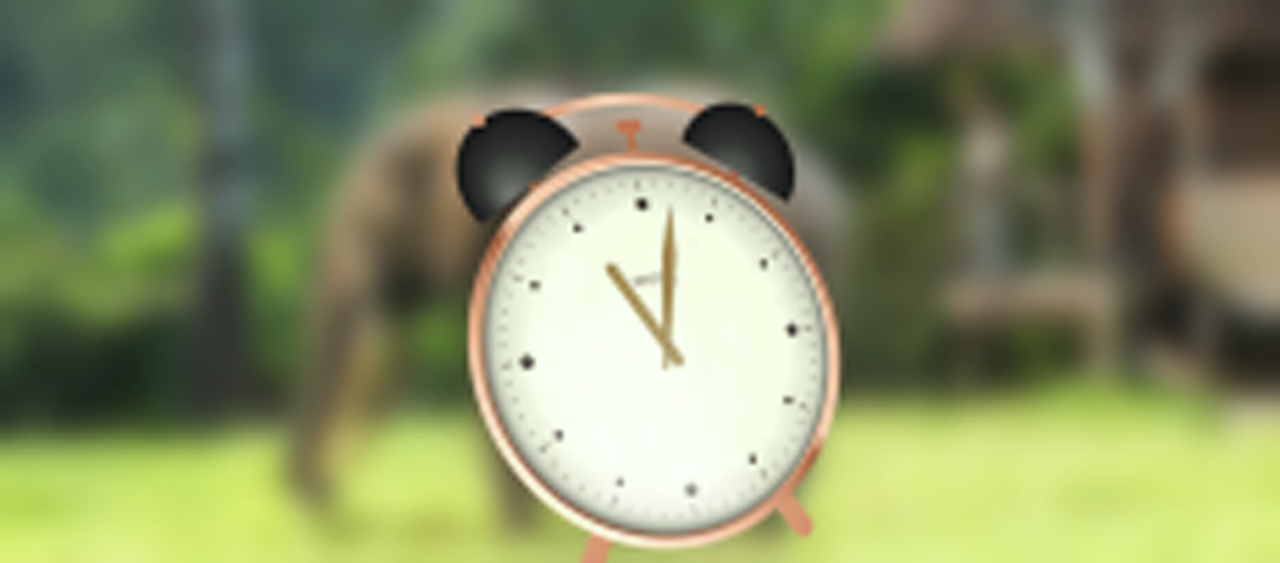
**11:02**
